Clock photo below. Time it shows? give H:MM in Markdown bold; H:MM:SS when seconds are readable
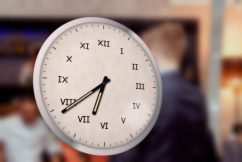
**6:39**
